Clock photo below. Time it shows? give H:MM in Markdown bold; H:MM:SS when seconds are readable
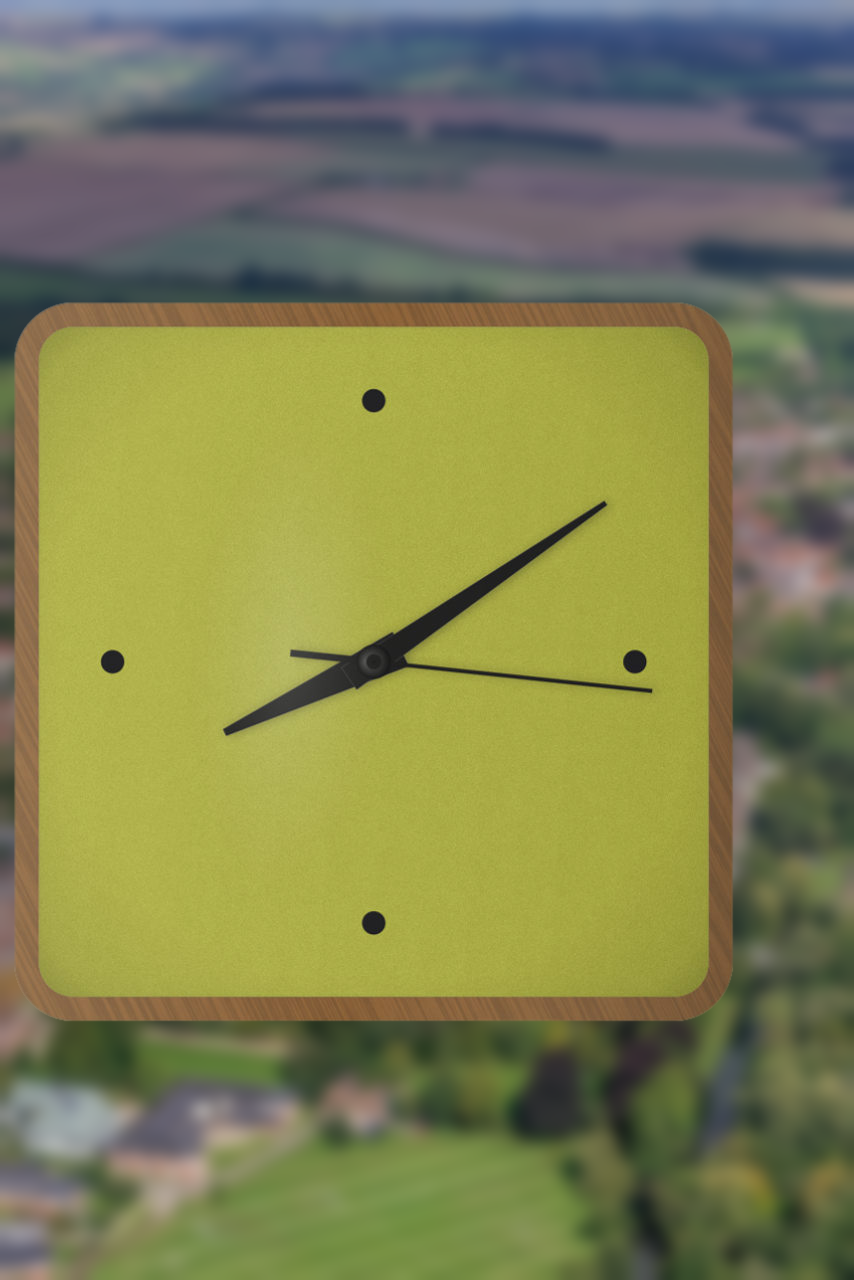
**8:09:16**
